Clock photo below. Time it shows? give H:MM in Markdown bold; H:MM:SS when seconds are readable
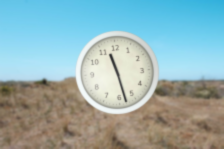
**11:28**
